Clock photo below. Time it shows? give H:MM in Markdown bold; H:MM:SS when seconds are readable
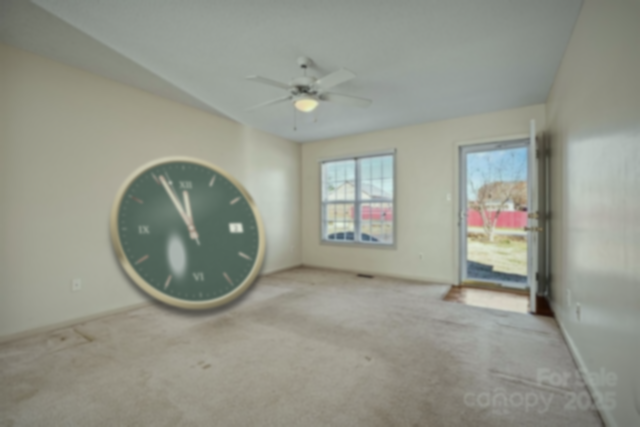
**11:55:57**
